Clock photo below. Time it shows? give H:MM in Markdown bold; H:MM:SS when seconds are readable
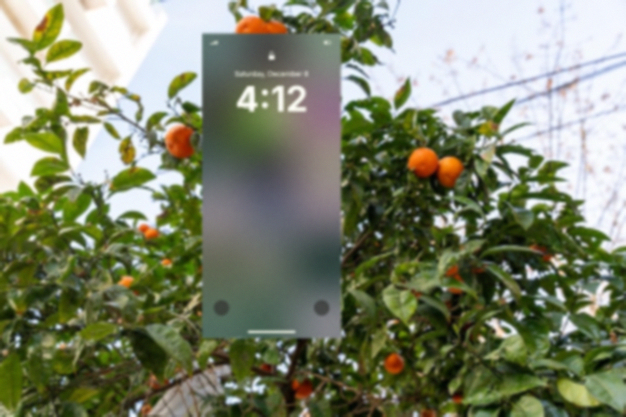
**4:12**
